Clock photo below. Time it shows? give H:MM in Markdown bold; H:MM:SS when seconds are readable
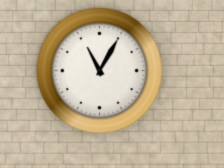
**11:05**
